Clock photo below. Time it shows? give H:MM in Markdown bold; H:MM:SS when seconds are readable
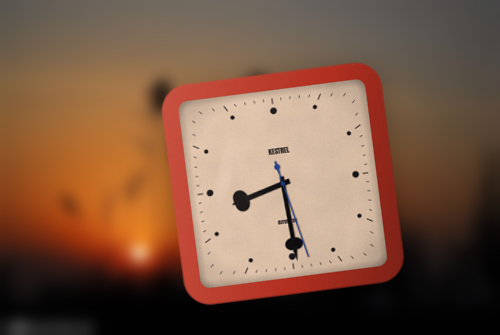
**8:29:28**
